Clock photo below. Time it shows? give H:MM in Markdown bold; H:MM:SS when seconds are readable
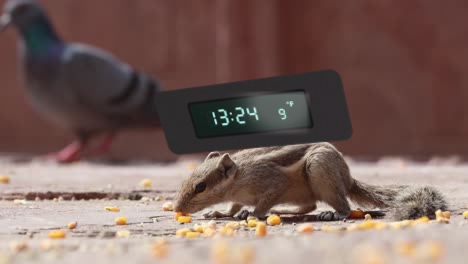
**13:24**
